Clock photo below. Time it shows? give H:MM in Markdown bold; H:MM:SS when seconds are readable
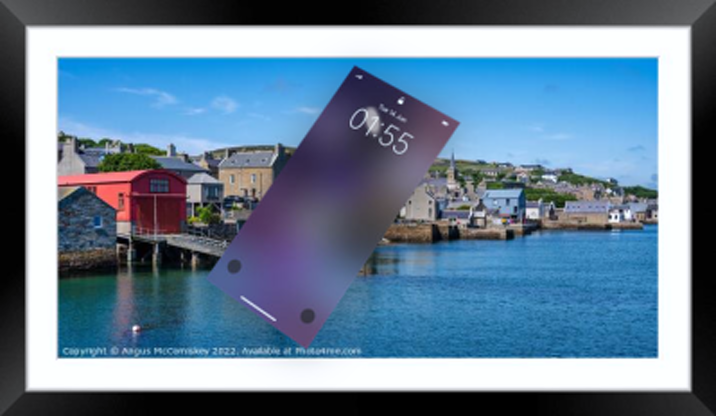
**1:55**
